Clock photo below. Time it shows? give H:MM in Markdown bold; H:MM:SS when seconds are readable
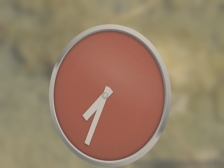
**7:34**
